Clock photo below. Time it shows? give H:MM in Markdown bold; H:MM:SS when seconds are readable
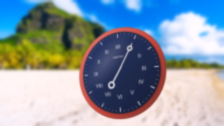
**7:05**
